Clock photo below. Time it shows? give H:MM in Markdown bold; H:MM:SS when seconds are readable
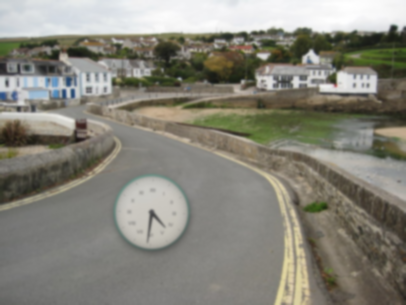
**4:31**
